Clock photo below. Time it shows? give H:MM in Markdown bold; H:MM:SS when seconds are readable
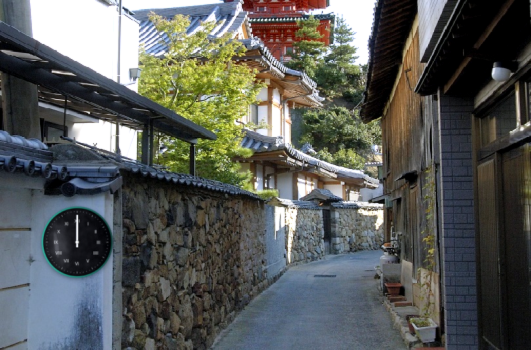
**12:00**
